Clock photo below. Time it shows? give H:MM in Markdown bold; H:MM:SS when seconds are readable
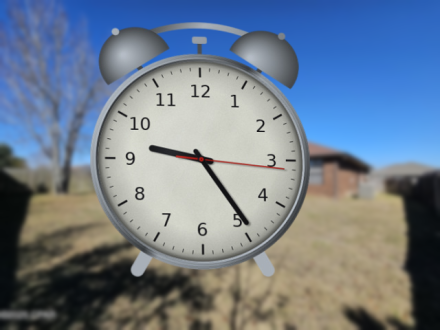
**9:24:16**
